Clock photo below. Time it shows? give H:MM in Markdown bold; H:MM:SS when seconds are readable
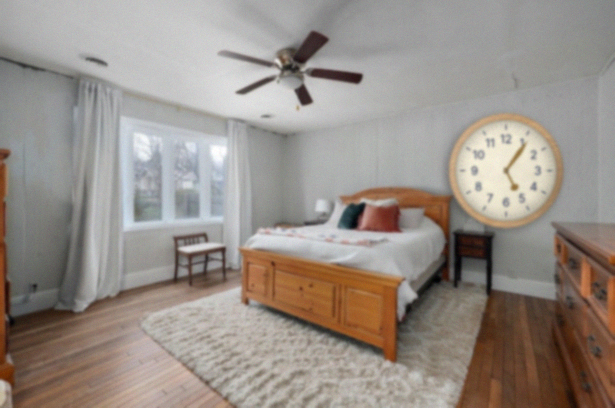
**5:06**
